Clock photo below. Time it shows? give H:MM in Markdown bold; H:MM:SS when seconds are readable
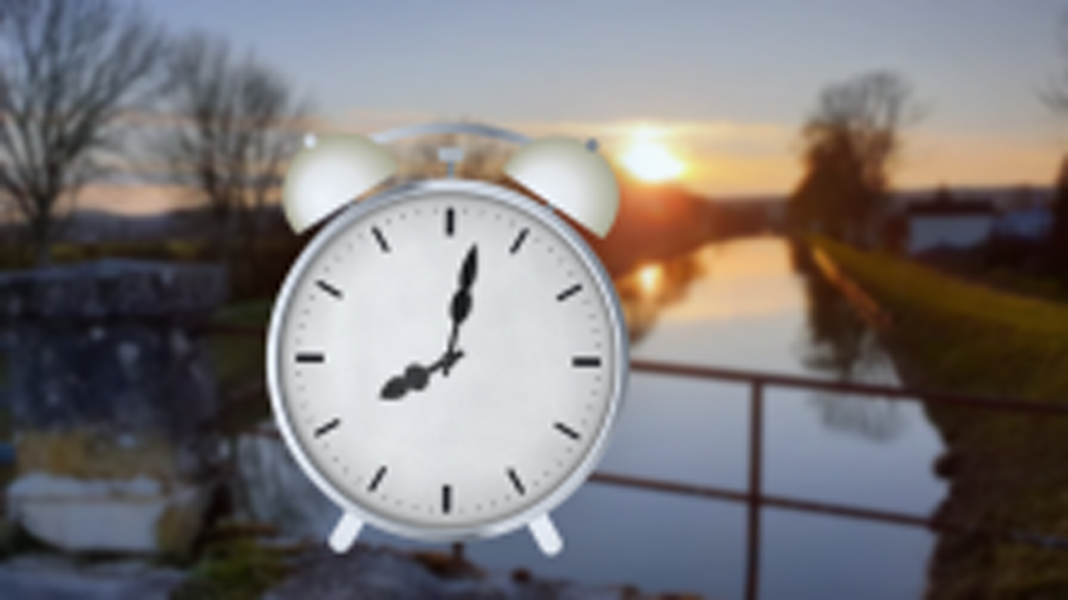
**8:02**
